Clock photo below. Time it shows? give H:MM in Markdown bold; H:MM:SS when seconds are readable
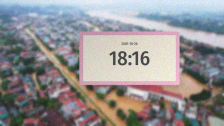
**18:16**
